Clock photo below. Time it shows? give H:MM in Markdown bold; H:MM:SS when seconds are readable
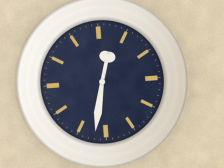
**12:32**
